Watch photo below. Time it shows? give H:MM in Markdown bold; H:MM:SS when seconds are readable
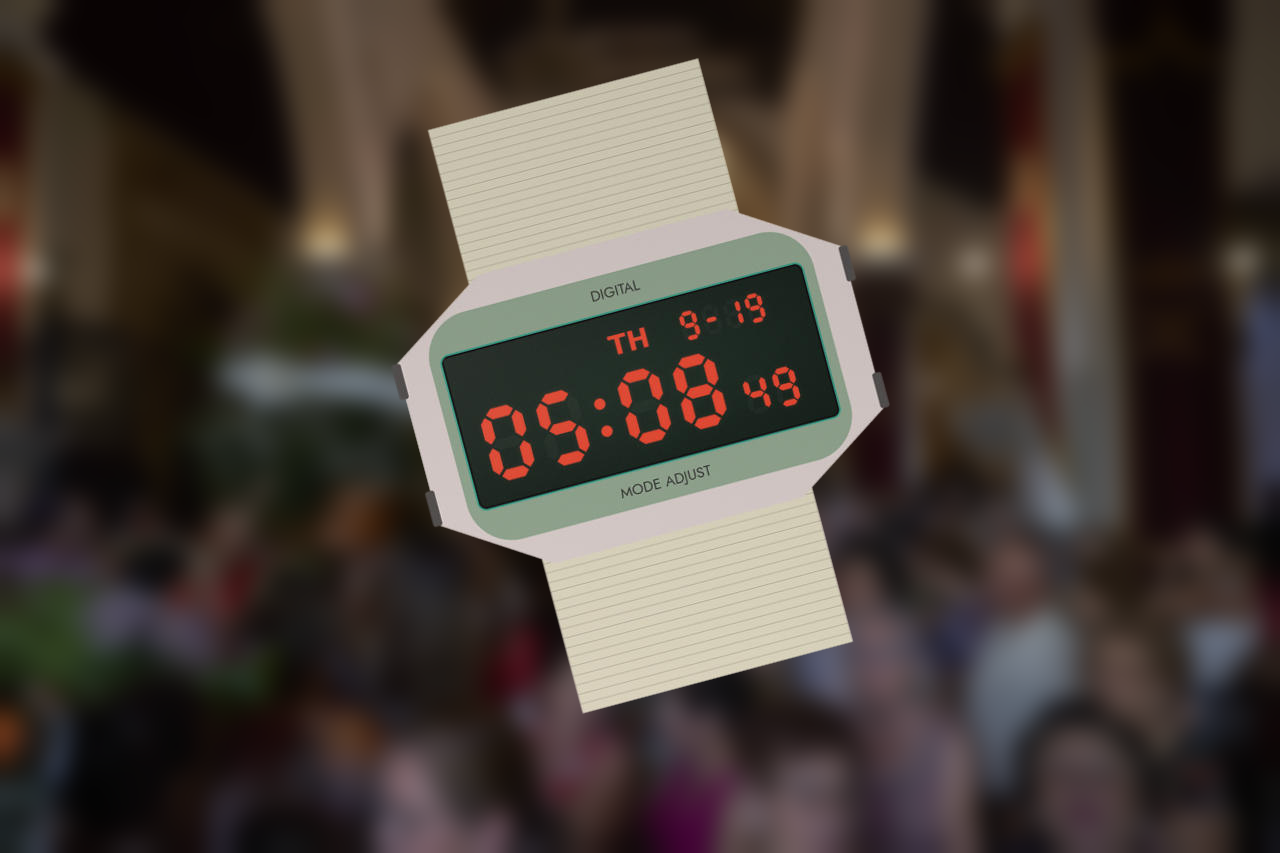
**5:08:49**
